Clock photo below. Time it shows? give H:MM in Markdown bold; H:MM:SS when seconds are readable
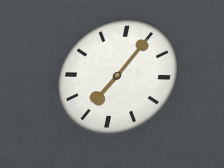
**7:05**
